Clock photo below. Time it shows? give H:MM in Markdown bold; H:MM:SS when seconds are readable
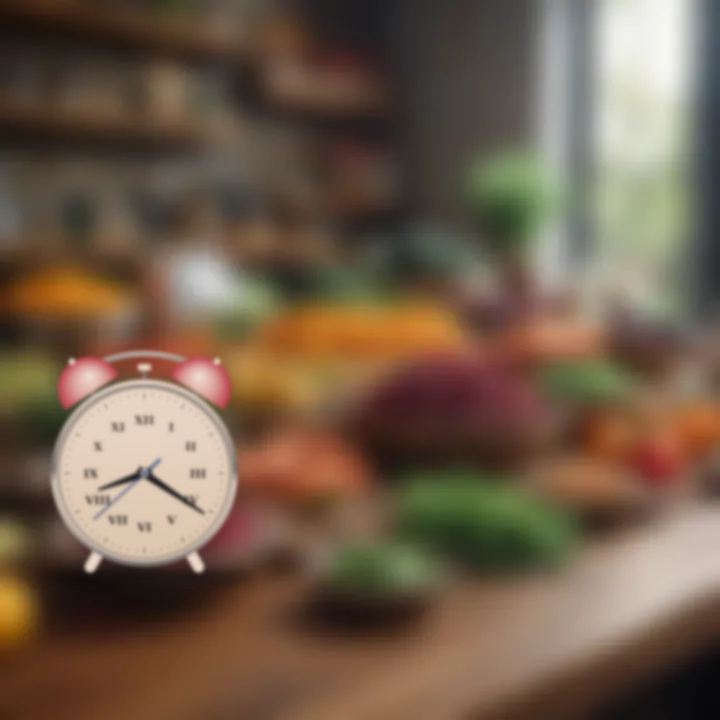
**8:20:38**
